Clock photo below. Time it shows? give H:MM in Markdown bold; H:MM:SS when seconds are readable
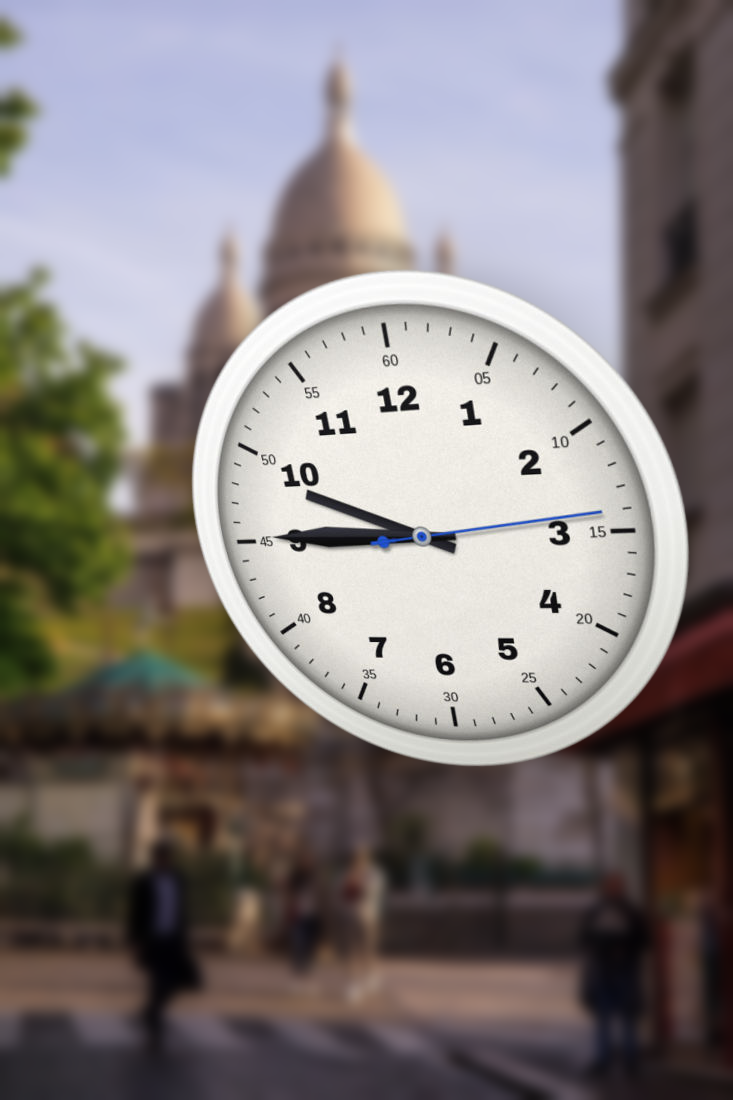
**9:45:14**
